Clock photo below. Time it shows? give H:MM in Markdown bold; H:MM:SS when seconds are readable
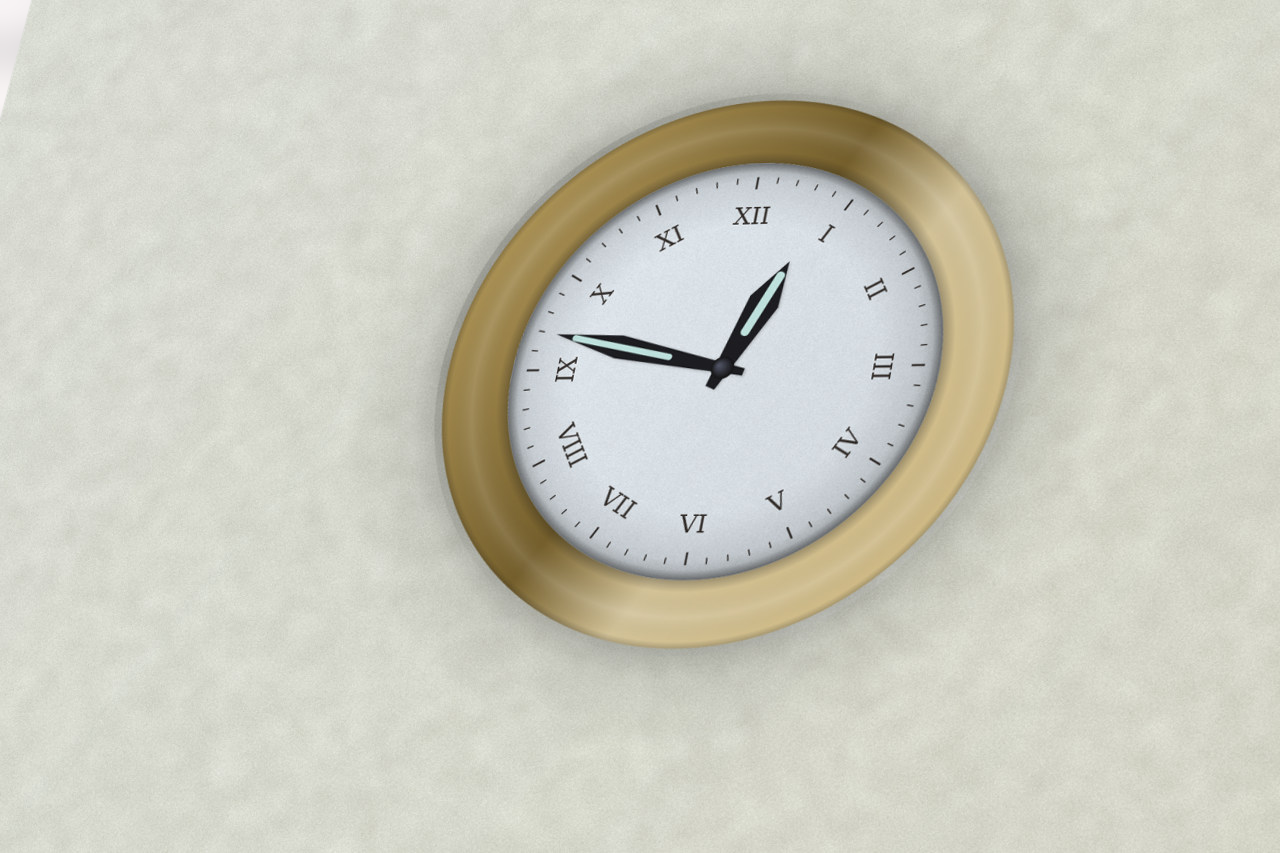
**12:47**
